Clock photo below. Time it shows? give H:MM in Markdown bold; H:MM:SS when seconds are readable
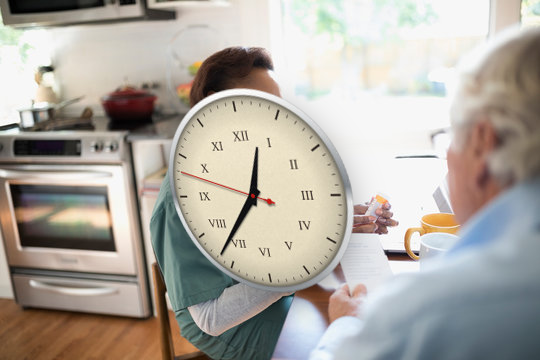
**12:36:48**
